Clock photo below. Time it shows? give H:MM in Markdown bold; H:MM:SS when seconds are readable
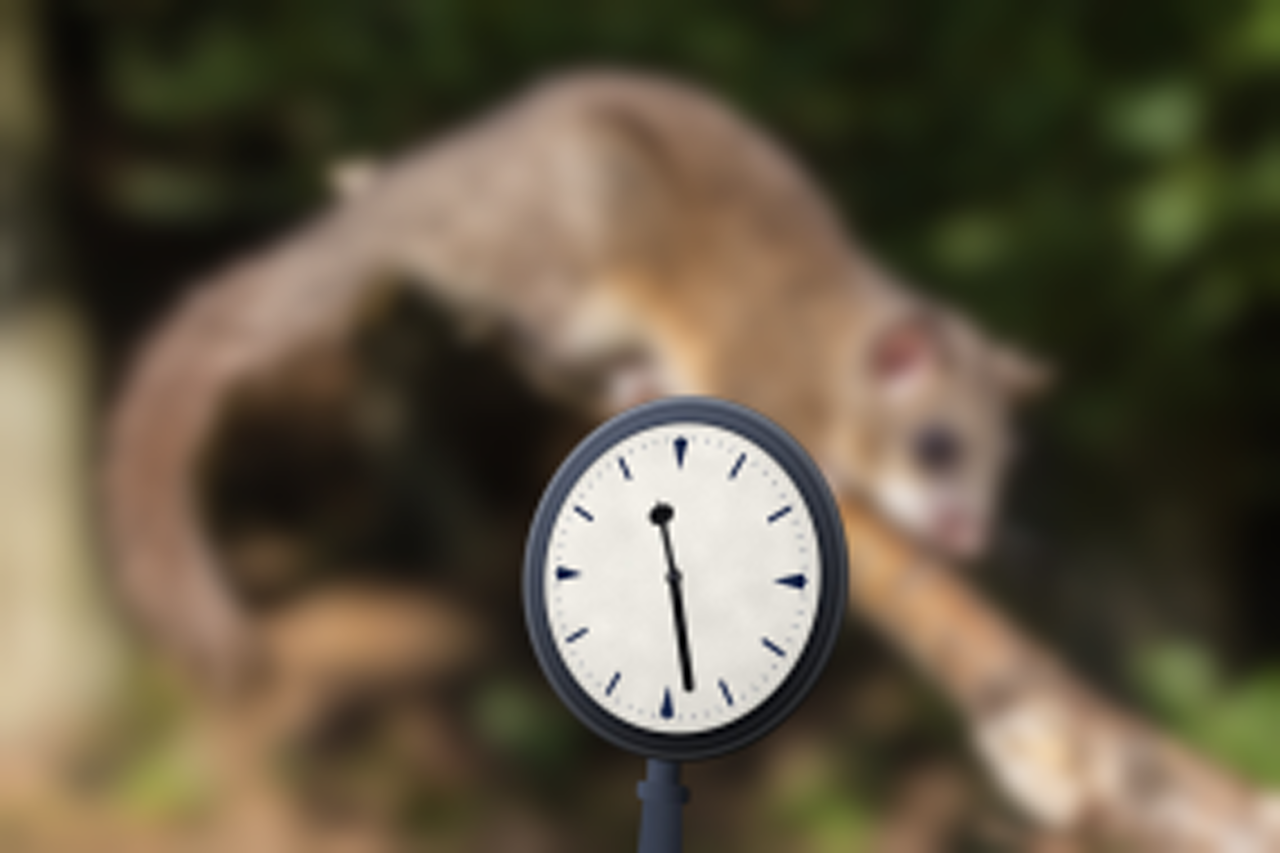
**11:28**
